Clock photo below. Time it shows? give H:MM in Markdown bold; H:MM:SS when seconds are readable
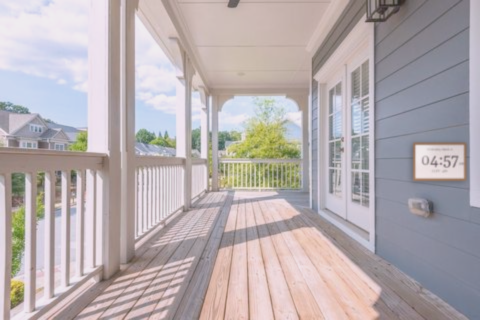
**4:57**
